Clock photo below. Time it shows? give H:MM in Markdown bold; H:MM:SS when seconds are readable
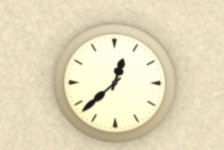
**12:38**
